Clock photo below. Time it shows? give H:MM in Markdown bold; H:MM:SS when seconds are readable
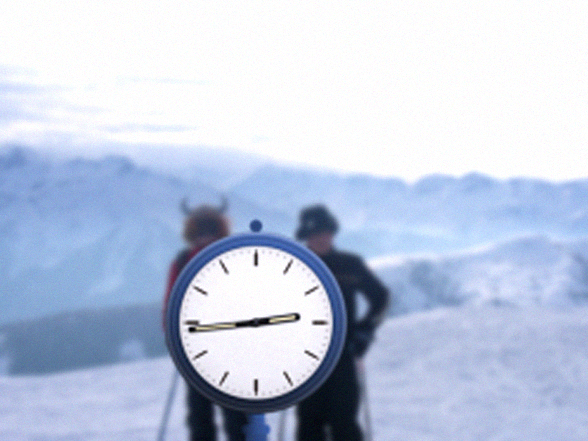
**2:44**
